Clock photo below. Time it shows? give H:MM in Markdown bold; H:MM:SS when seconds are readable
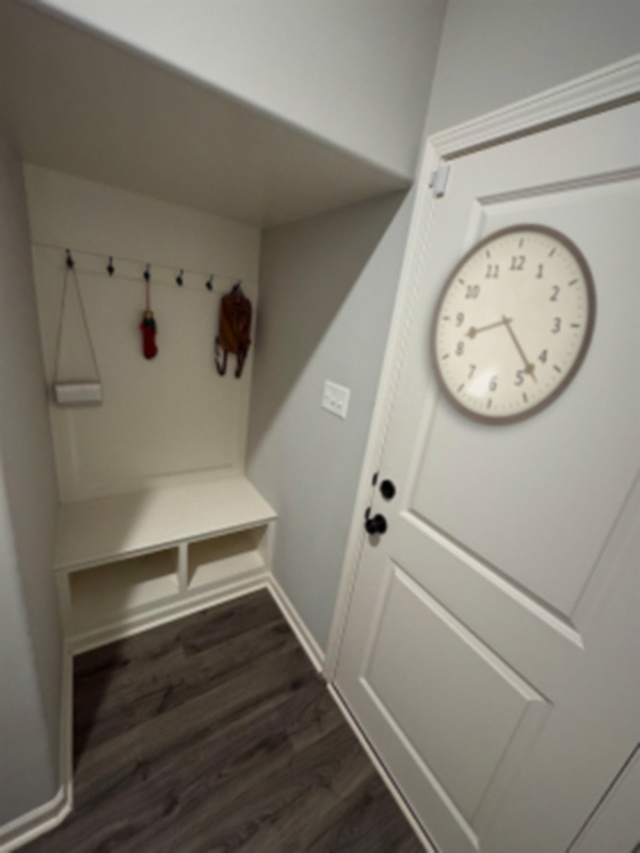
**8:23**
